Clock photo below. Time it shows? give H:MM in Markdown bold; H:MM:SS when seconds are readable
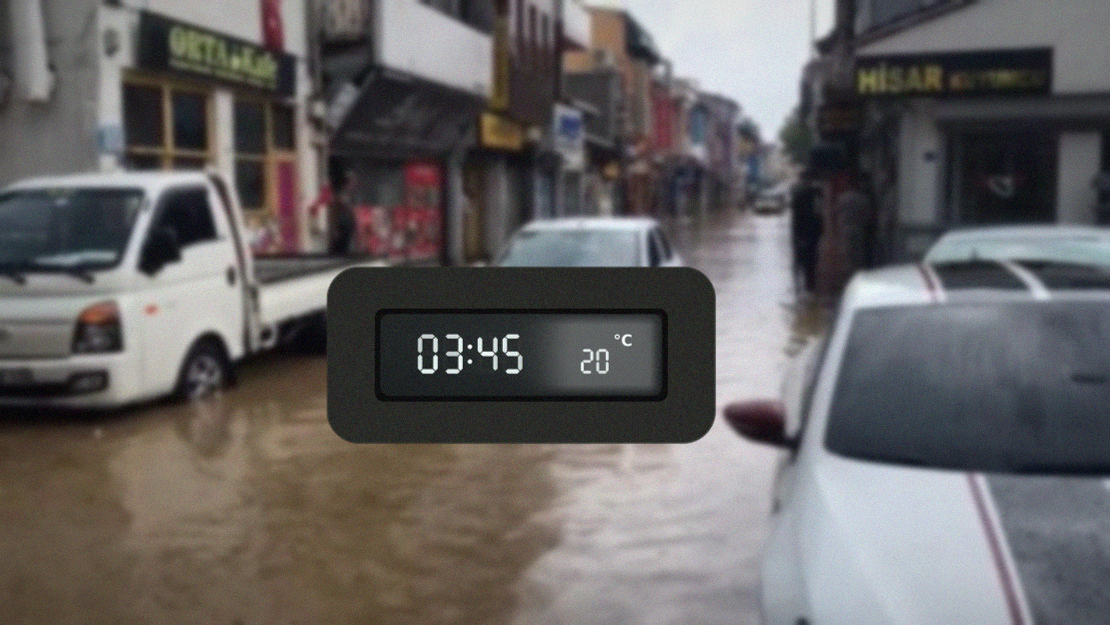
**3:45**
